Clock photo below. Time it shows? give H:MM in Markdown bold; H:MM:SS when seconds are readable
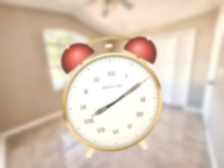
**8:10**
